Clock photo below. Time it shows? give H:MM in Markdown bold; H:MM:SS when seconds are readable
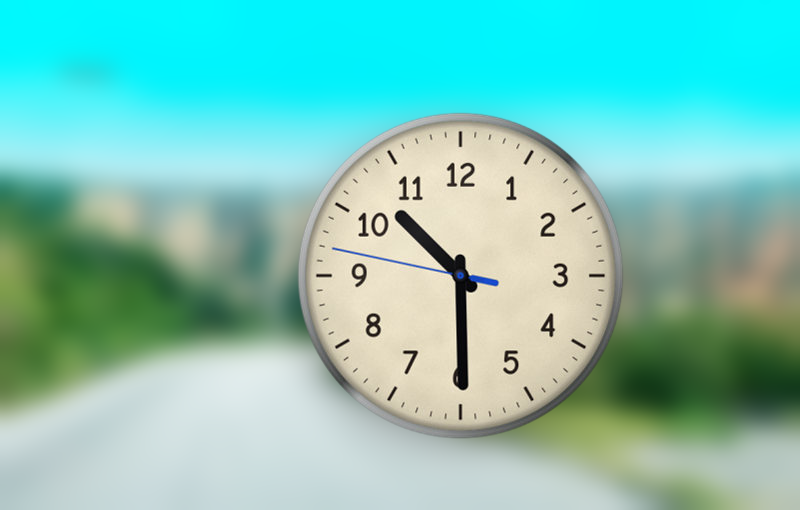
**10:29:47**
